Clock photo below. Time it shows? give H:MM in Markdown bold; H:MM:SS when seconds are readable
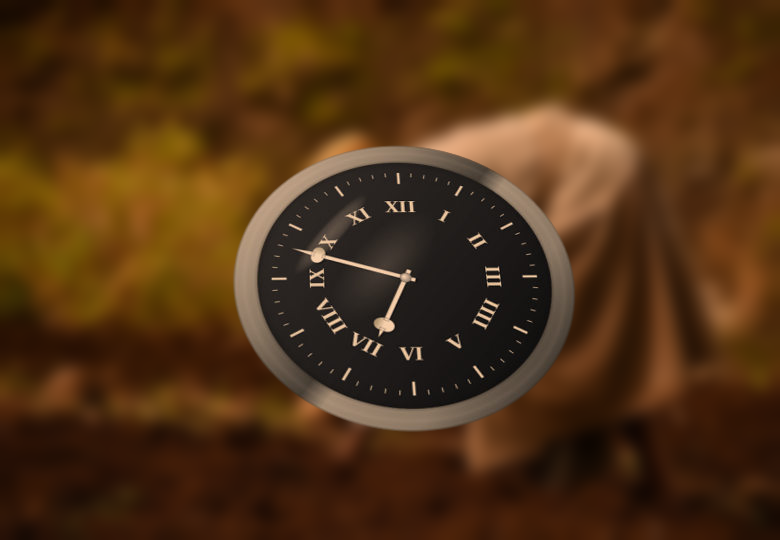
**6:48**
